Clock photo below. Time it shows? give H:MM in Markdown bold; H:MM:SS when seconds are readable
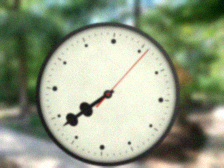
**7:38:06**
